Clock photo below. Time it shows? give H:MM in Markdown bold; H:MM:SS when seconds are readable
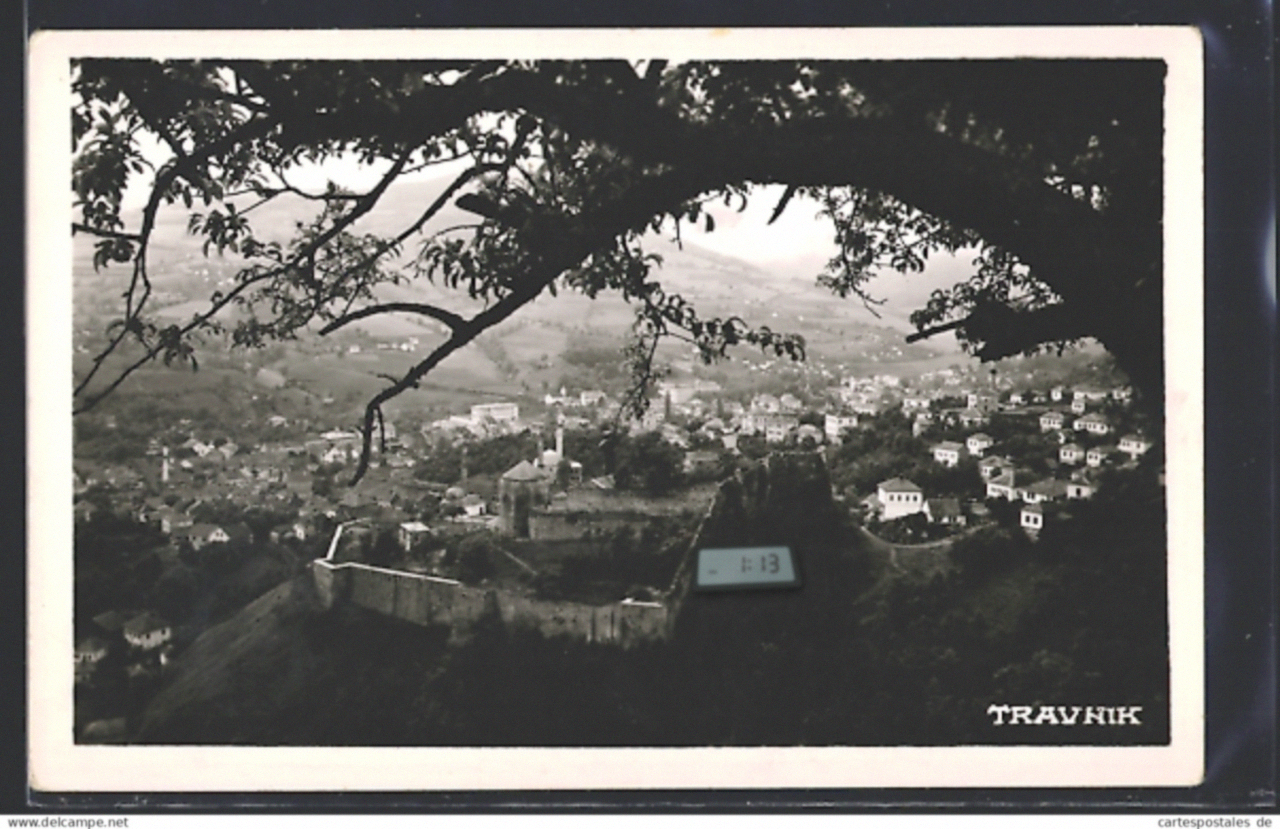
**1:13**
